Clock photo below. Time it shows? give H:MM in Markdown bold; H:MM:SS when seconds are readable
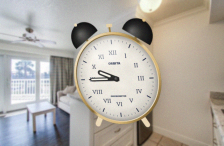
**9:45**
